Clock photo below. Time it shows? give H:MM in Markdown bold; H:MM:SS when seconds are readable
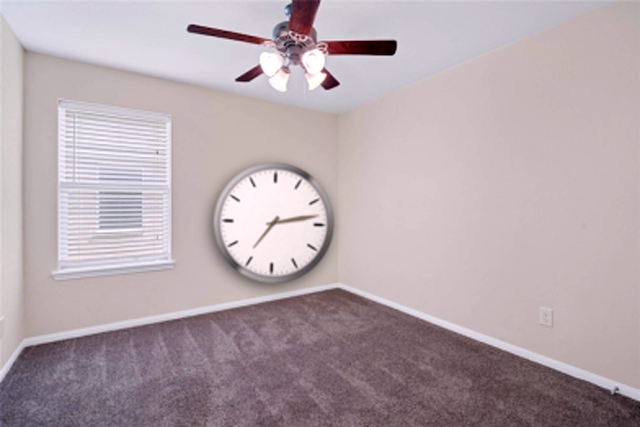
**7:13**
